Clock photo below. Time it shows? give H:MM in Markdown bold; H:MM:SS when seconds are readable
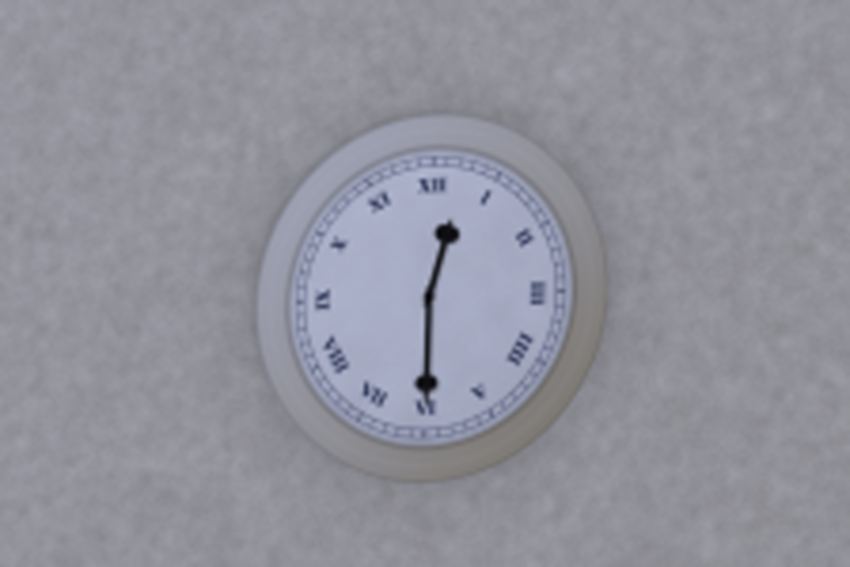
**12:30**
